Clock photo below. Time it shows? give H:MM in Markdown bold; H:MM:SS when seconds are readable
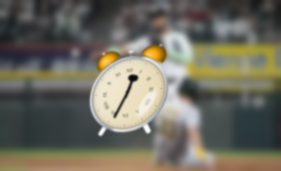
**12:34**
